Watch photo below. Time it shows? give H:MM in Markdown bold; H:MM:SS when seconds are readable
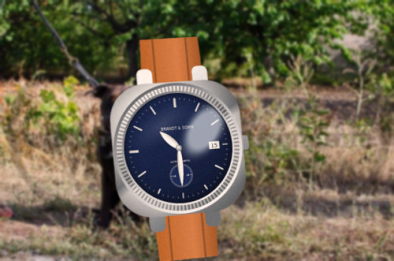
**10:30**
